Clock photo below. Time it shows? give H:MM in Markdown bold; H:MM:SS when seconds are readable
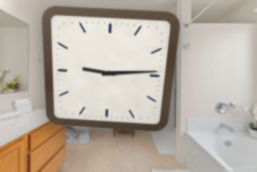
**9:14**
